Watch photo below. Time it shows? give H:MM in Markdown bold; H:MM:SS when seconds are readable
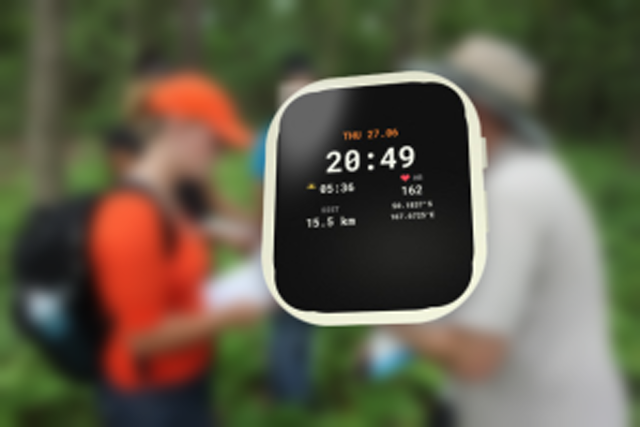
**20:49**
